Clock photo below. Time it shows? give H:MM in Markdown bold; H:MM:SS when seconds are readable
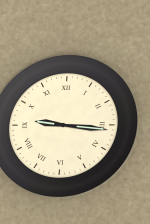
**9:16**
